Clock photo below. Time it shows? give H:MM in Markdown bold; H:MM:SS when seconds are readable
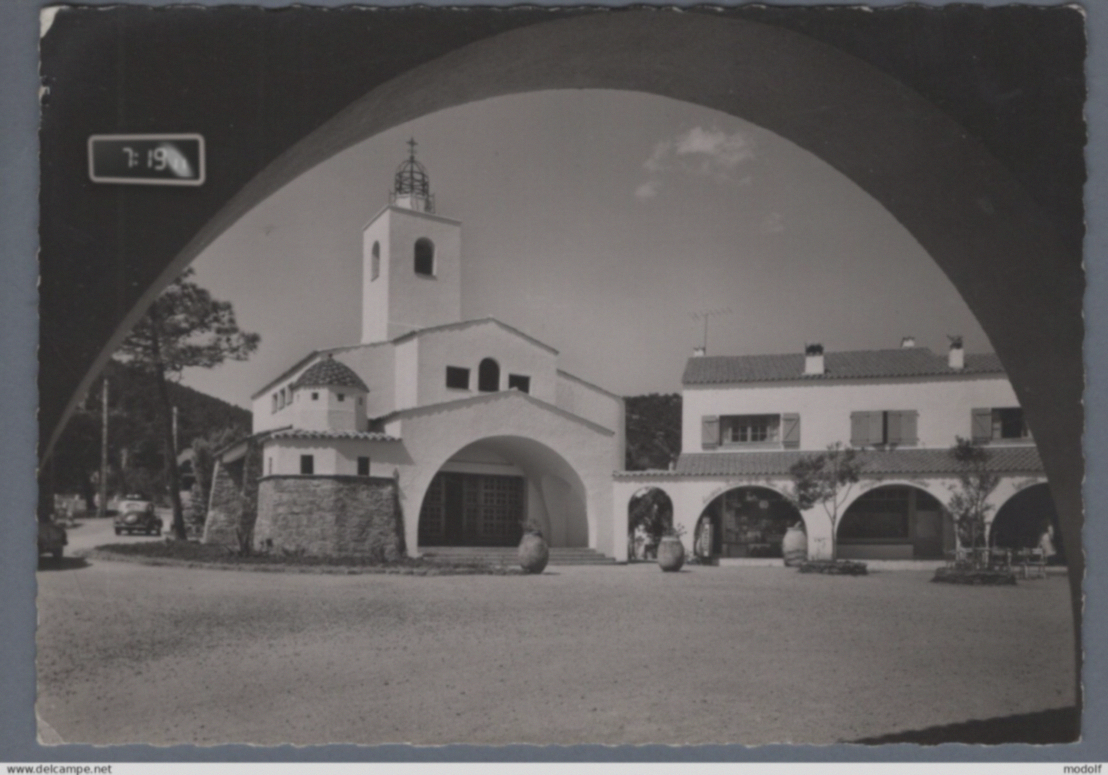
**7:19**
